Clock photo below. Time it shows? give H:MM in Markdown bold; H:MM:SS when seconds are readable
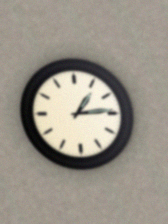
**1:14**
